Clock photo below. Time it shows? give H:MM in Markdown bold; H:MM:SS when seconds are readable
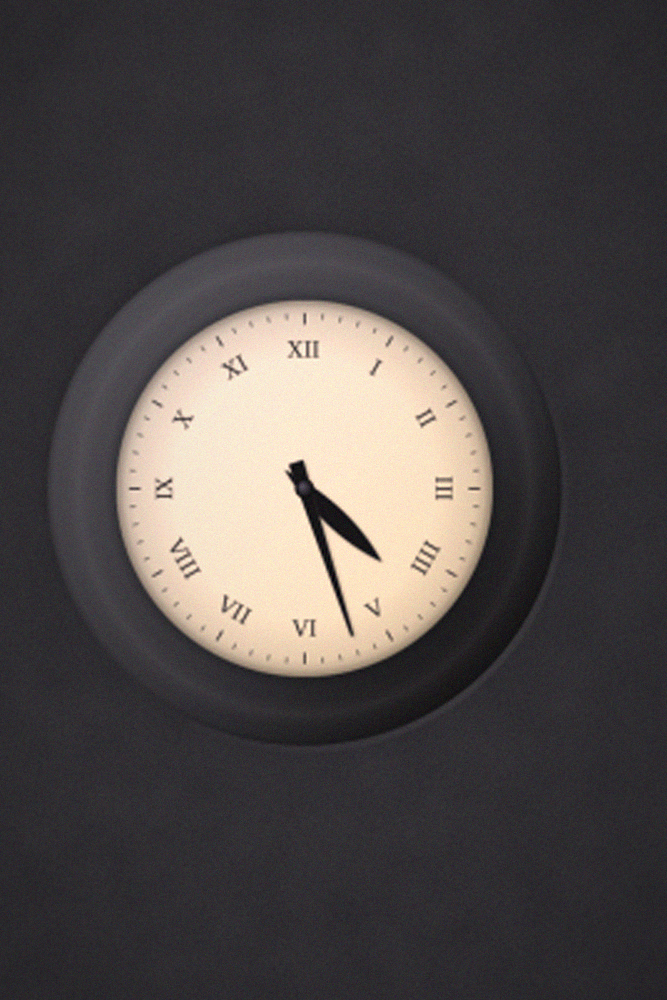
**4:27**
